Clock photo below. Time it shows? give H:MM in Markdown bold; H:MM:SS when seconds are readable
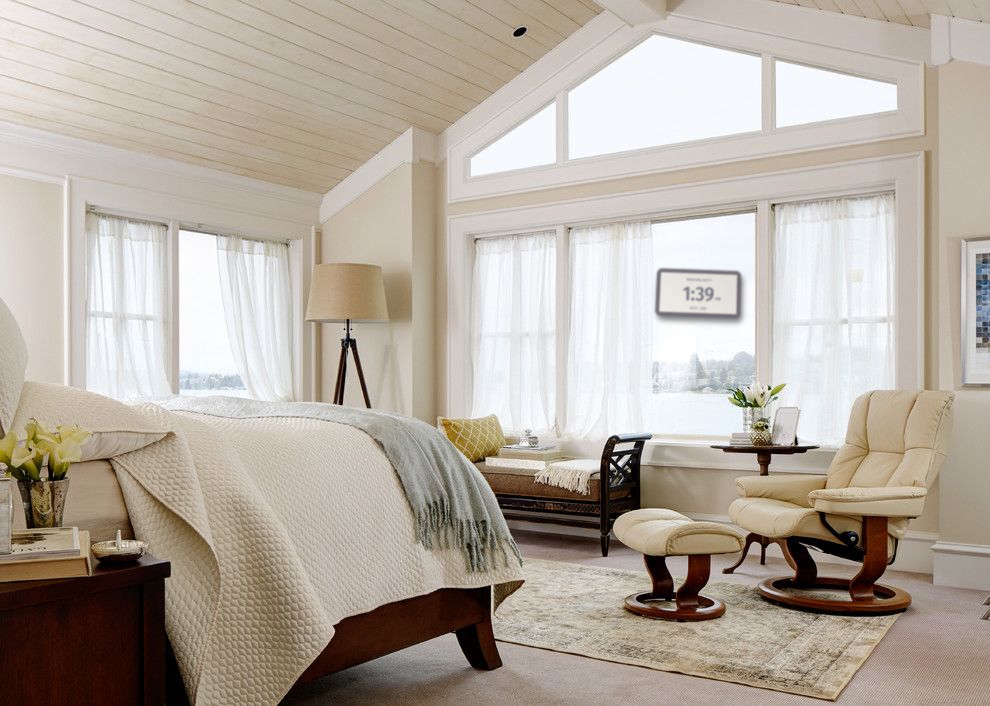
**1:39**
